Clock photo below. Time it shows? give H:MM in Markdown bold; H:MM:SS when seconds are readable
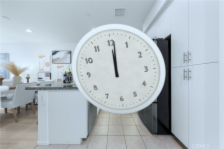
**12:01**
